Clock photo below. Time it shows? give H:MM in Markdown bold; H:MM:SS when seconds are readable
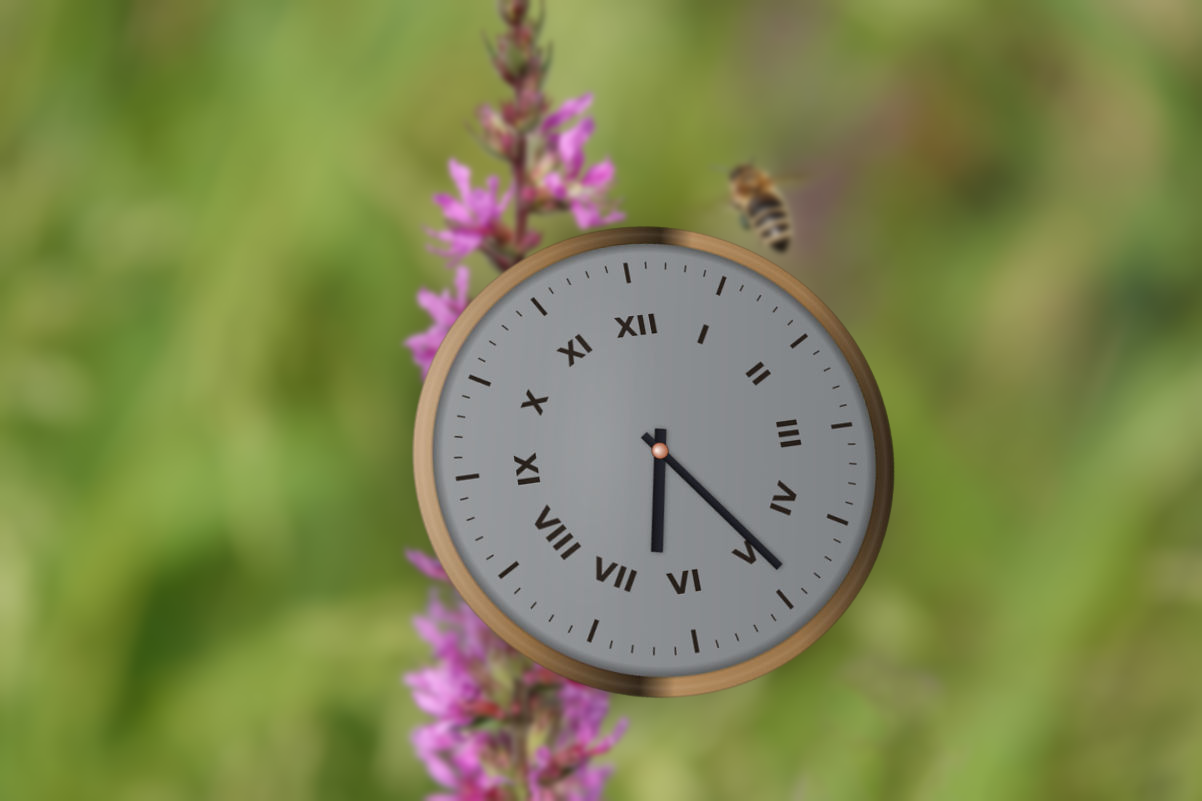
**6:24**
